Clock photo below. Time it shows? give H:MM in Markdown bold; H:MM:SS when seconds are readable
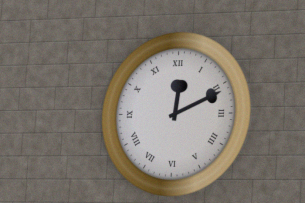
**12:11**
